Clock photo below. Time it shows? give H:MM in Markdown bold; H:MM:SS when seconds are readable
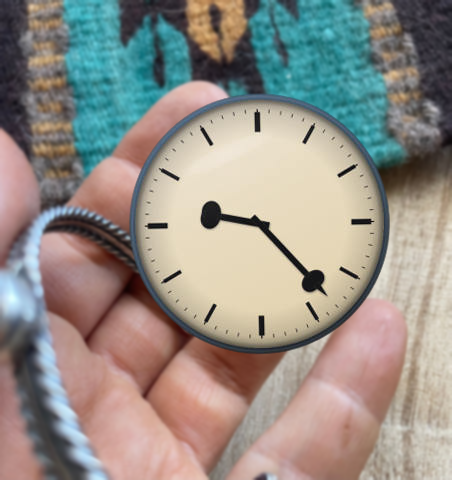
**9:23**
